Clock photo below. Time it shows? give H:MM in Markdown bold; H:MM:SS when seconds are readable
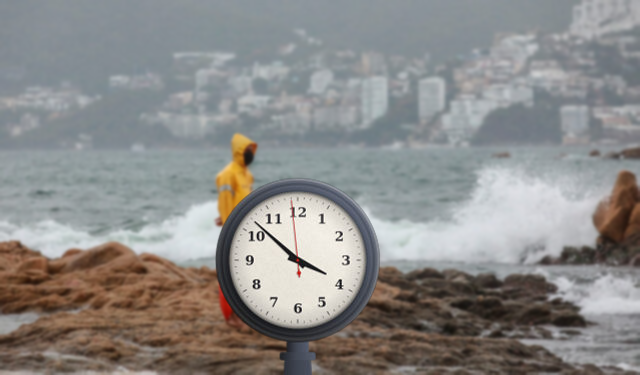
**3:51:59**
